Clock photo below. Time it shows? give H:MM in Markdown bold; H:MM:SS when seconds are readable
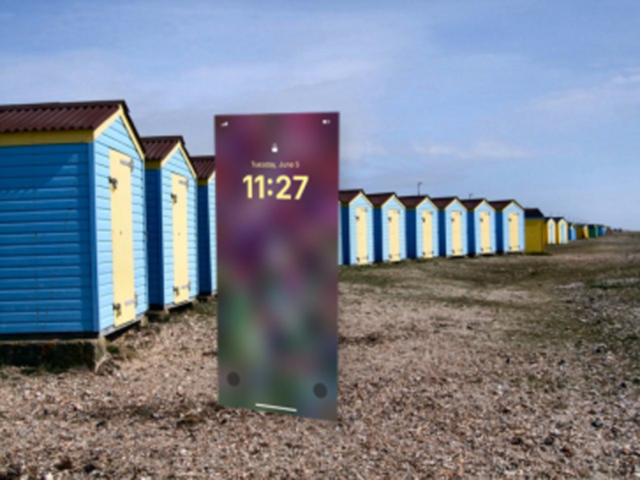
**11:27**
